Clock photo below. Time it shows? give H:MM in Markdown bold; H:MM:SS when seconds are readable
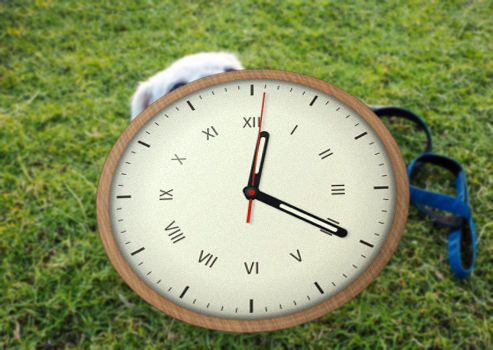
**12:20:01**
